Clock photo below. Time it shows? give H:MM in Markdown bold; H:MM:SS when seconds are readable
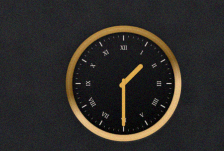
**1:30**
